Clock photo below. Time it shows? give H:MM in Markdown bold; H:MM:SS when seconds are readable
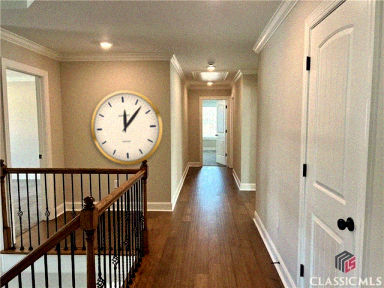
**12:07**
